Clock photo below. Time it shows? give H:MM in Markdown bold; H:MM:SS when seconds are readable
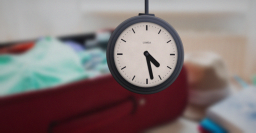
**4:28**
